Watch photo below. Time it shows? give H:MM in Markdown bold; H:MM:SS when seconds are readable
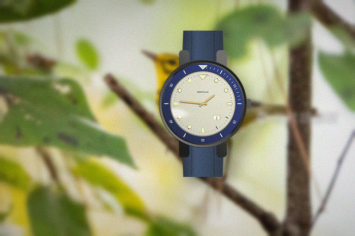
**1:46**
